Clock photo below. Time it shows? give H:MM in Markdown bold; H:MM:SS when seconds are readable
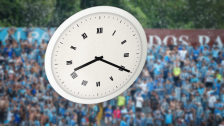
**8:20**
